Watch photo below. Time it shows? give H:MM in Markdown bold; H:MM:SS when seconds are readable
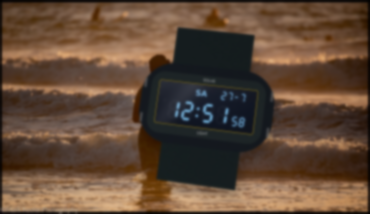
**12:51**
